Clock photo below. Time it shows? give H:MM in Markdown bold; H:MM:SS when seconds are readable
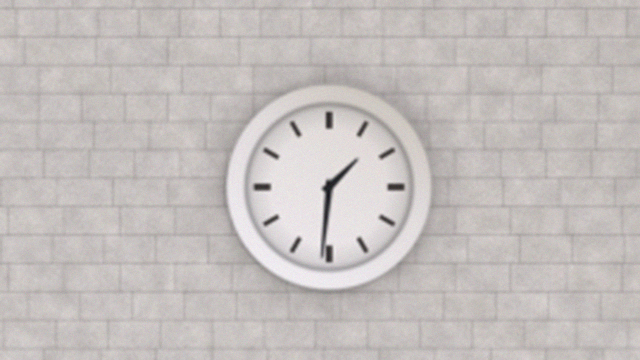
**1:31**
